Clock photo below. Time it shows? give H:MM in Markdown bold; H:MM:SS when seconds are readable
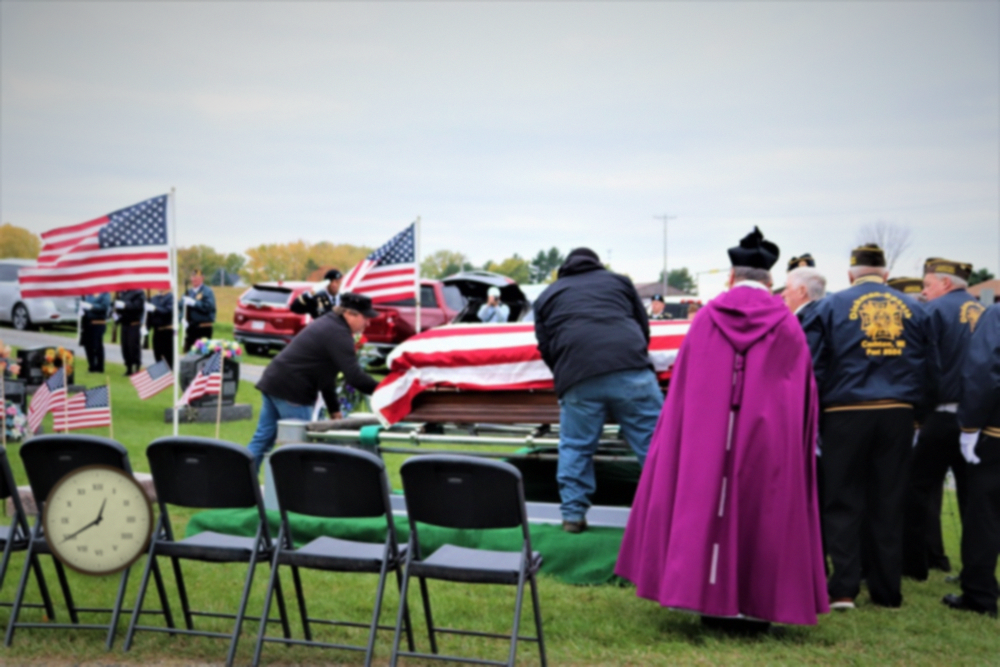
**12:40**
